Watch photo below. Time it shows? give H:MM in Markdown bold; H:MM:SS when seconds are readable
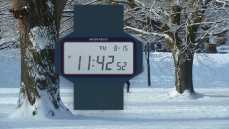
**11:42:52**
